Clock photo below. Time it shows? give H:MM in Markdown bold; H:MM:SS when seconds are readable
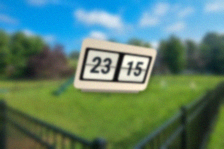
**23:15**
